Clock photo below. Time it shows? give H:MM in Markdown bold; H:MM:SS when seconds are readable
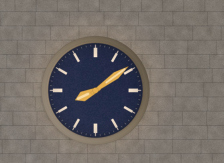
**8:09**
